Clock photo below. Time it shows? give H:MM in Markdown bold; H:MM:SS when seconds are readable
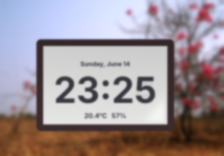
**23:25**
